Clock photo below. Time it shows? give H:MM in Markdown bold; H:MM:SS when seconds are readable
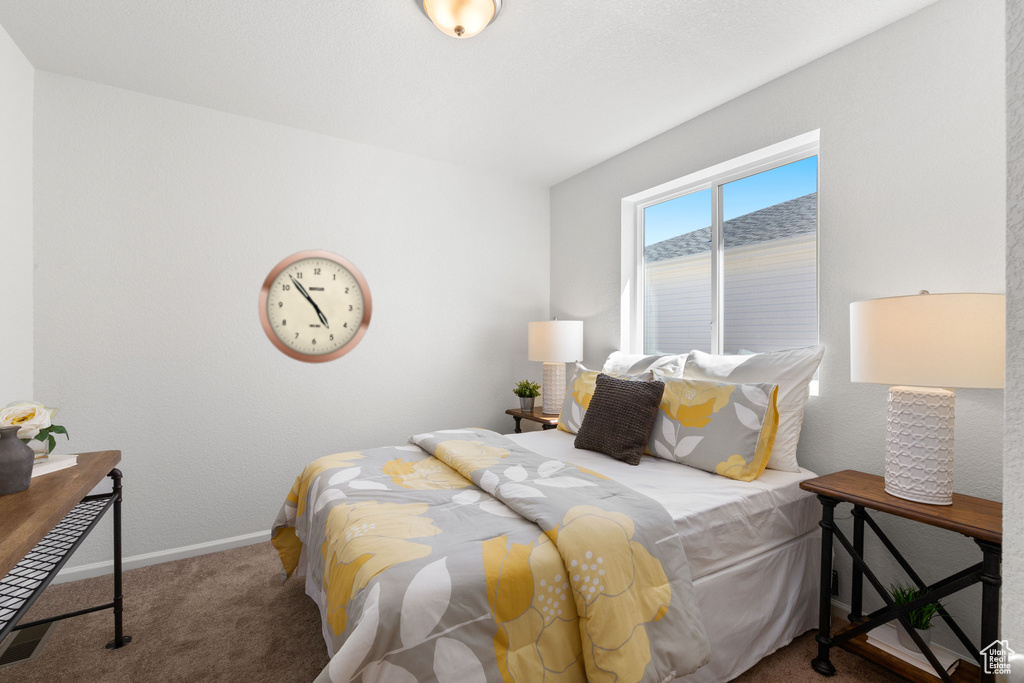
**4:53**
